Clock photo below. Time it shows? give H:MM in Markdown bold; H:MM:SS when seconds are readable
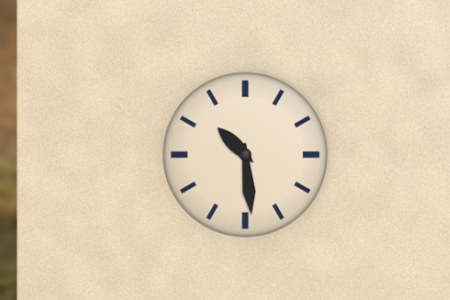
**10:29**
